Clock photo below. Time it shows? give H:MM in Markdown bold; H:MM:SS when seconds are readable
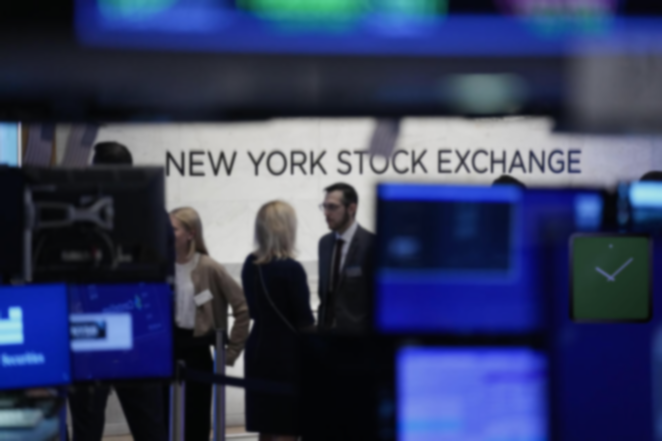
**10:08**
